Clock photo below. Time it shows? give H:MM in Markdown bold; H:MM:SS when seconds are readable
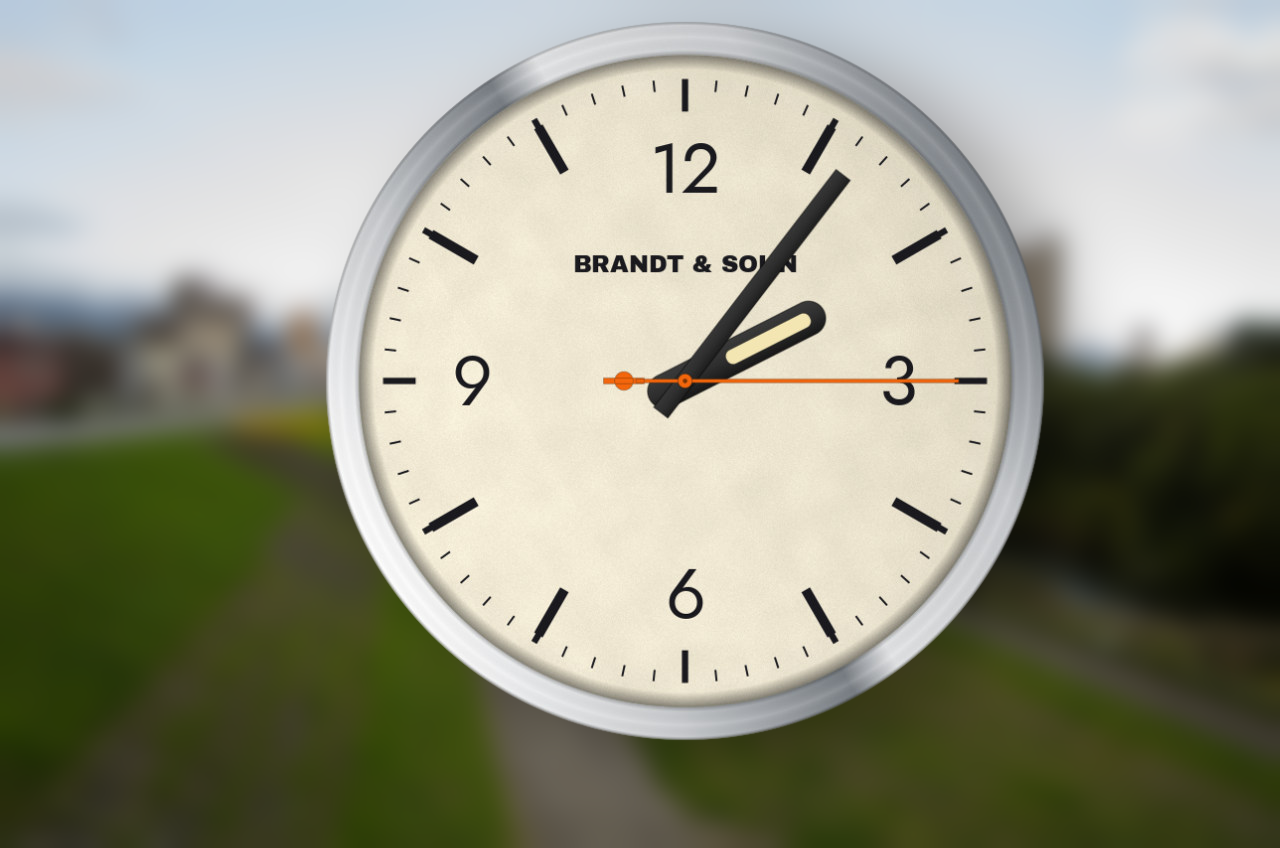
**2:06:15**
